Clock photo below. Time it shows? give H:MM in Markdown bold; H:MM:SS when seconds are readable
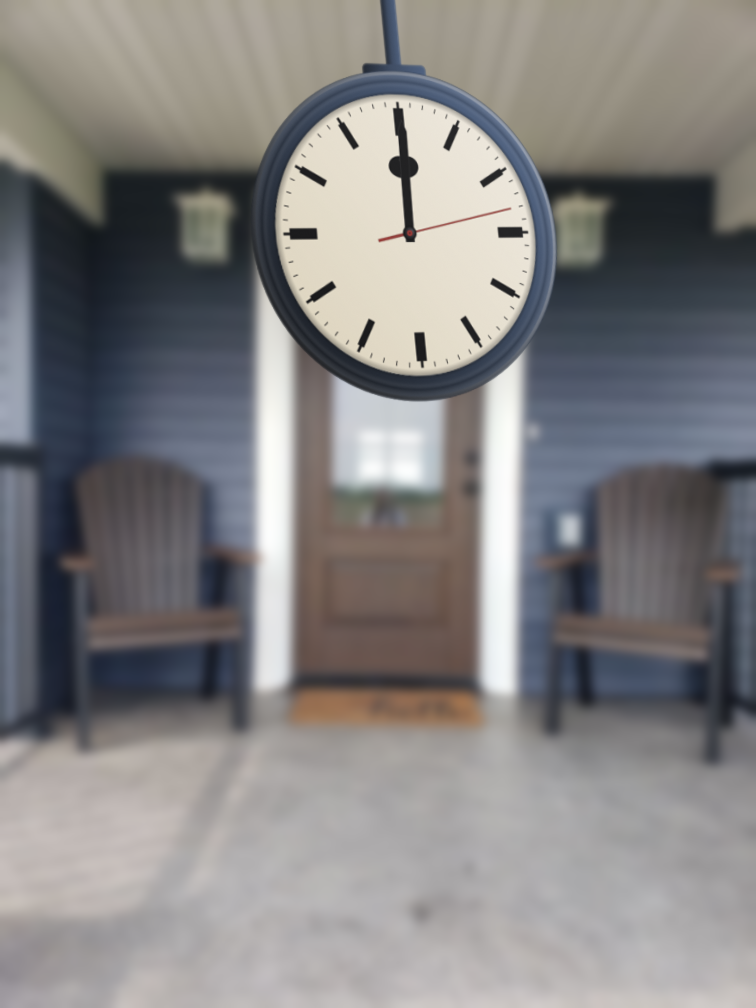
**12:00:13**
